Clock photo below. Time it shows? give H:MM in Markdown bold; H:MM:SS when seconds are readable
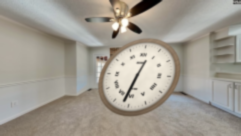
**12:32**
